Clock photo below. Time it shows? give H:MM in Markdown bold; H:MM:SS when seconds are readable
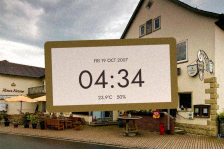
**4:34**
